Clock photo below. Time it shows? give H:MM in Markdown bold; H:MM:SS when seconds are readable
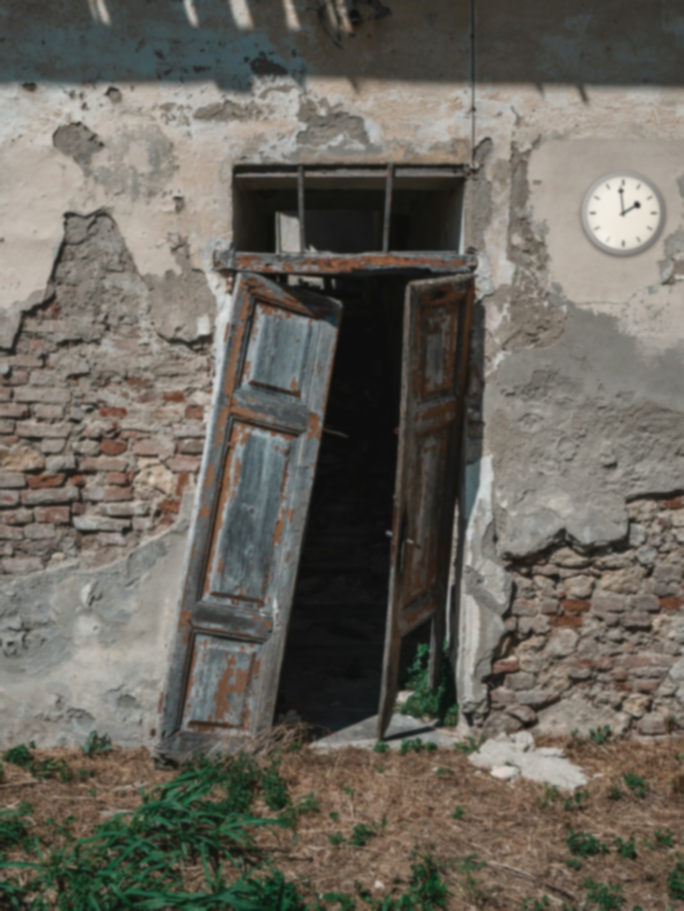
**1:59**
